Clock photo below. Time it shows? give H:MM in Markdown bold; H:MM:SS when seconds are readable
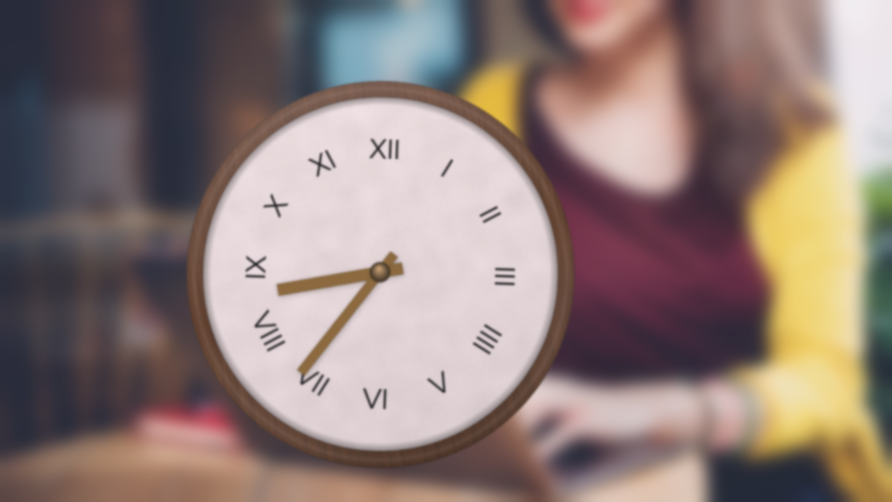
**8:36**
